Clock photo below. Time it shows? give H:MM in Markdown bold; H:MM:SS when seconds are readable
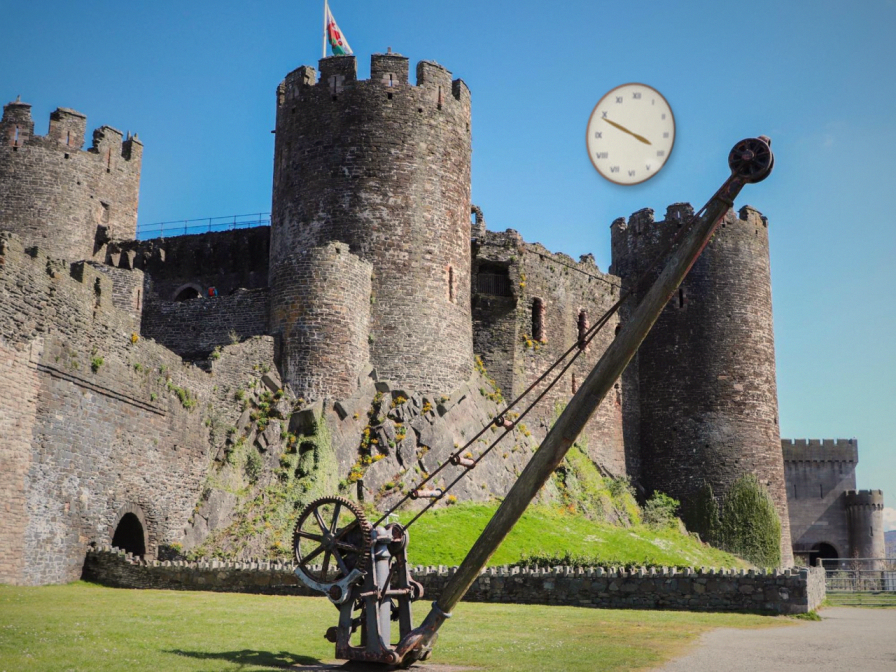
**3:49**
